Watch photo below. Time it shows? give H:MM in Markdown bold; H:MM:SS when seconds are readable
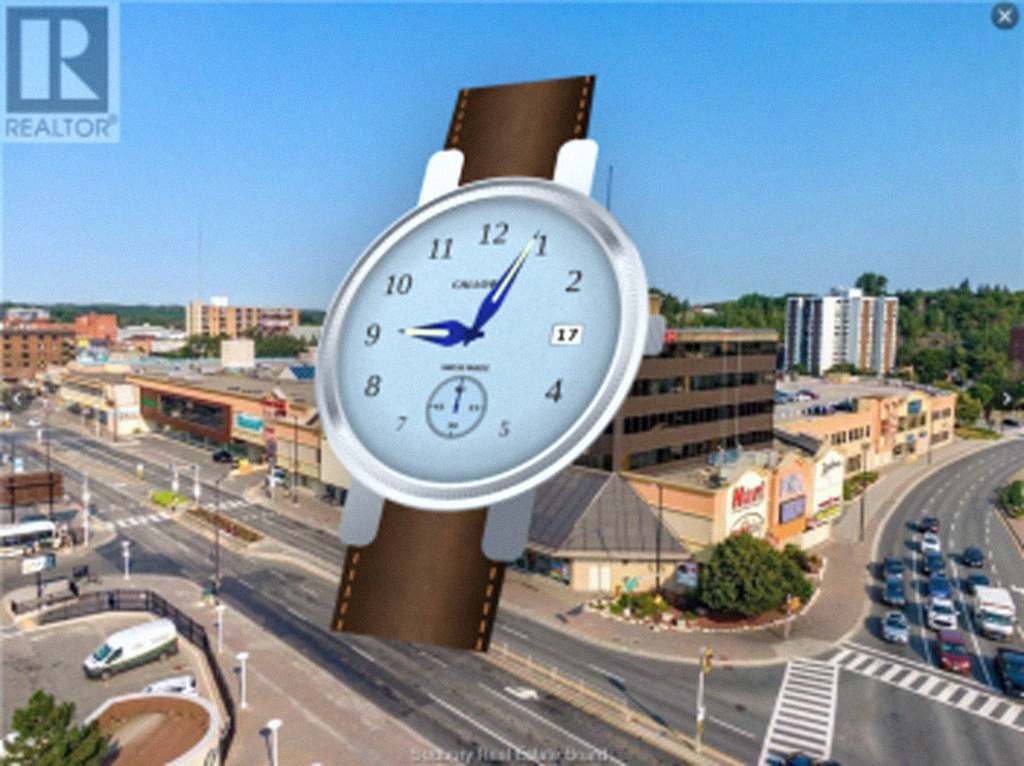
**9:04**
